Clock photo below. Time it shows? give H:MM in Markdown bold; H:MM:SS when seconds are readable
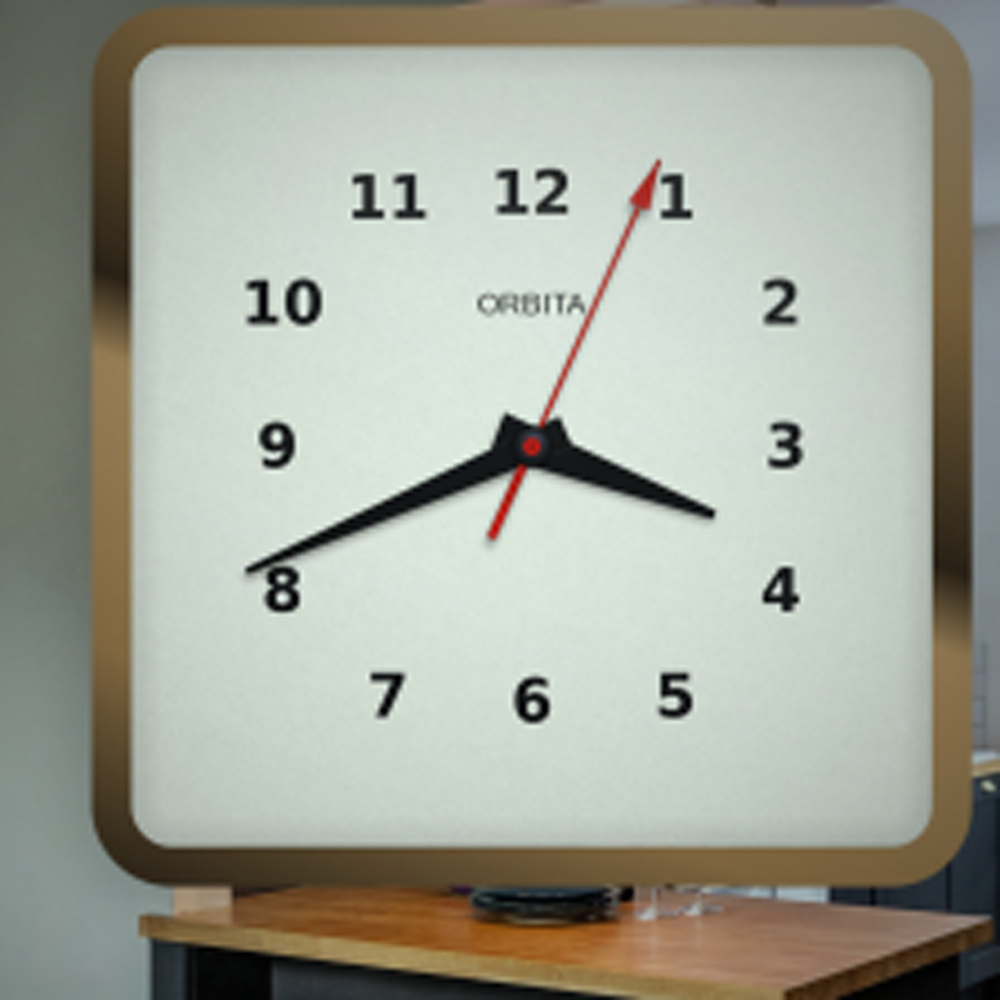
**3:41:04**
